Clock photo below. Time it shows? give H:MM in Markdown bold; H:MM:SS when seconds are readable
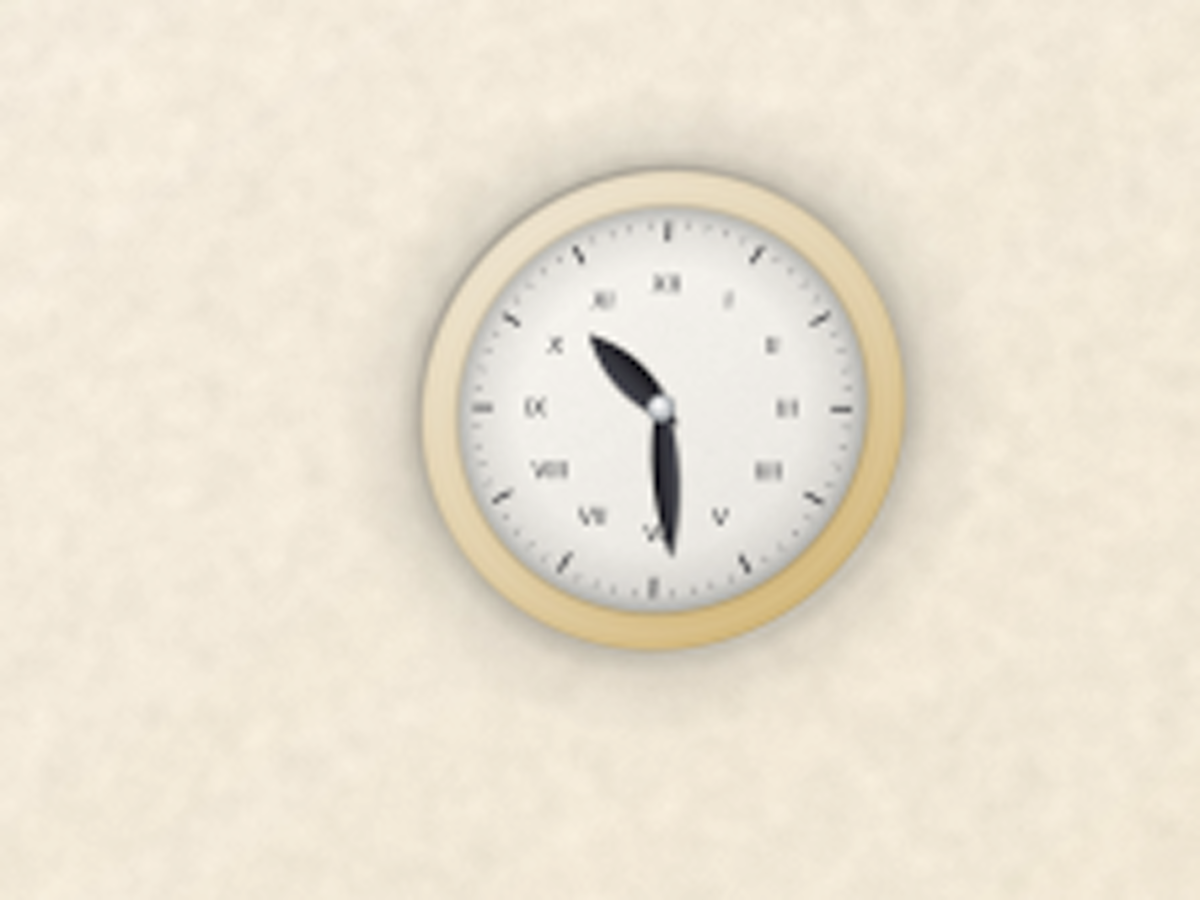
**10:29**
